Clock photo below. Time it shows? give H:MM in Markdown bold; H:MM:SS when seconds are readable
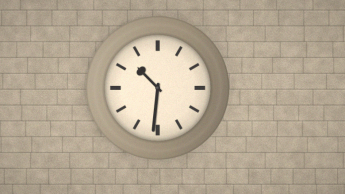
**10:31**
